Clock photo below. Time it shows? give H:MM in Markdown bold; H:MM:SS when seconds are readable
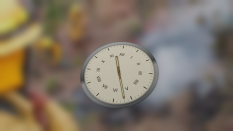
**11:27**
